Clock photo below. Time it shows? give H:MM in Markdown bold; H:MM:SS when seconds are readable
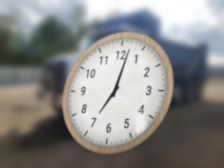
**7:02**
